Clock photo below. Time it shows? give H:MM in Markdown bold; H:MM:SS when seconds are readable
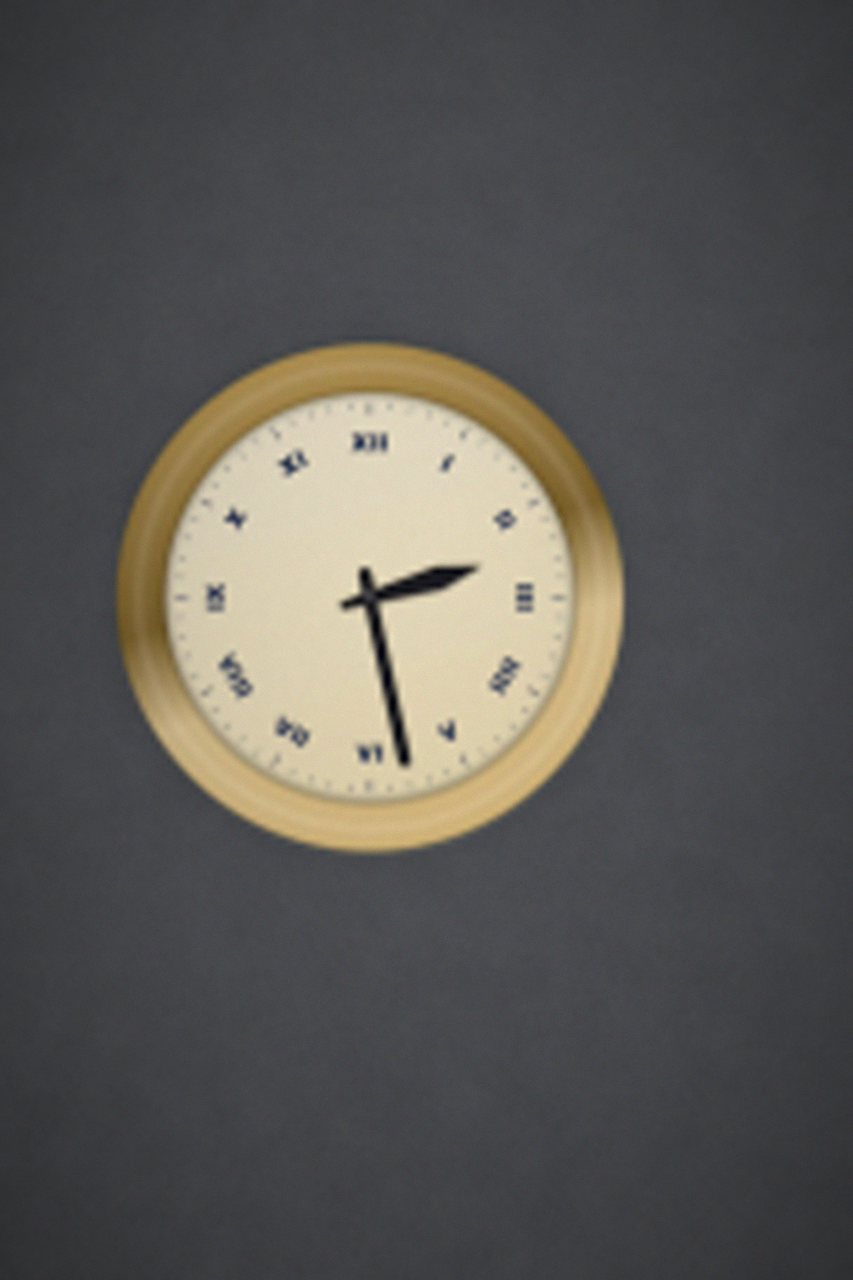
**2:28**
